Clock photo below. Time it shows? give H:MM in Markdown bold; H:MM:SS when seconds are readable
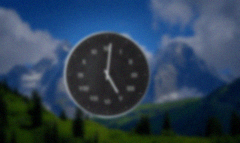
**5:01**
